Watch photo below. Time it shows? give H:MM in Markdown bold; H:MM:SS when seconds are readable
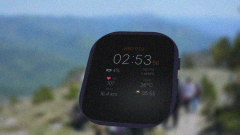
**2:53**
